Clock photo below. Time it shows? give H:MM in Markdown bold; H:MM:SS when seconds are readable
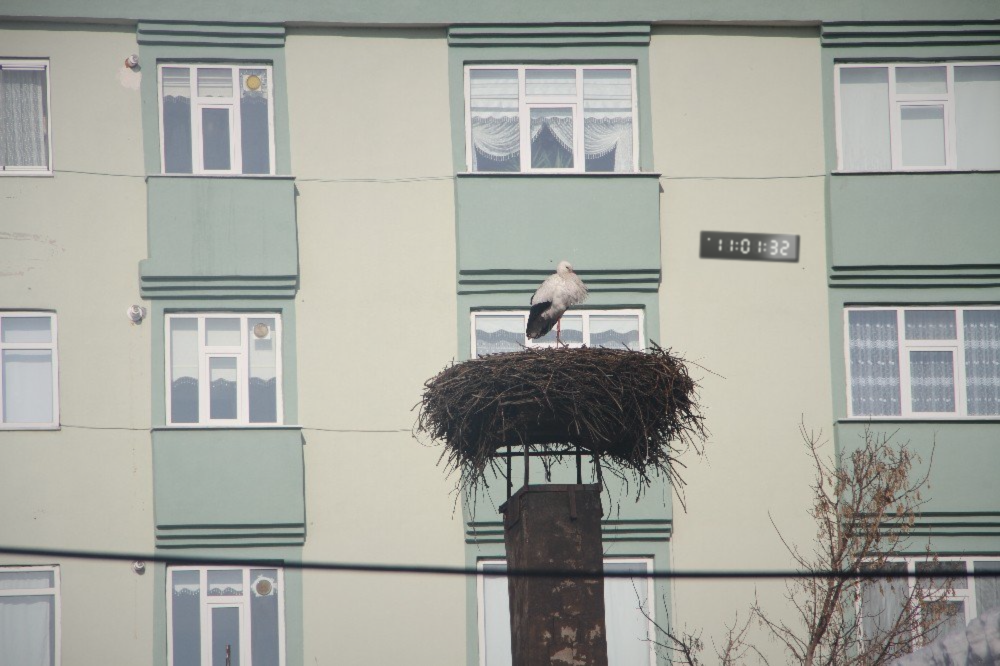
**11:01:32**
